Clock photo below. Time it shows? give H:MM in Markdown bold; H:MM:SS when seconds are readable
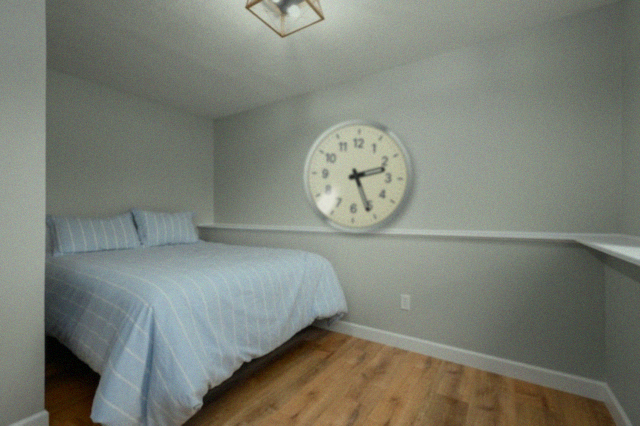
**2:26**
